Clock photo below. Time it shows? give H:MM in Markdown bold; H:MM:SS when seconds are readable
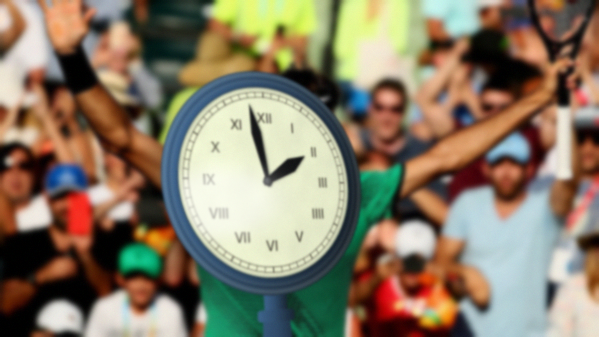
**1:58**
